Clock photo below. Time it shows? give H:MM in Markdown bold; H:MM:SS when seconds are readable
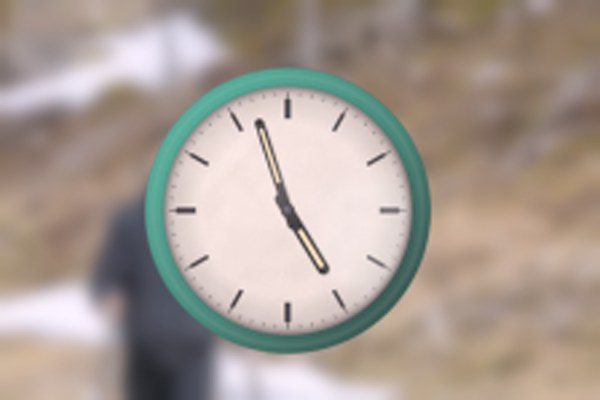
**4:57**
